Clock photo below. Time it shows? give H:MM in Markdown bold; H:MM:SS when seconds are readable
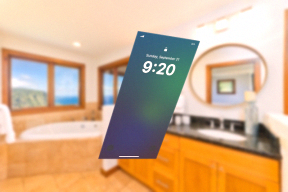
**9:20**
